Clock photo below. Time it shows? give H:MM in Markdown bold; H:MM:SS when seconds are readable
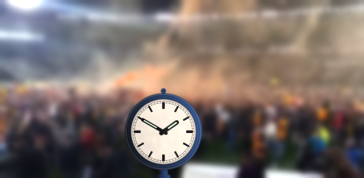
**1:50**
